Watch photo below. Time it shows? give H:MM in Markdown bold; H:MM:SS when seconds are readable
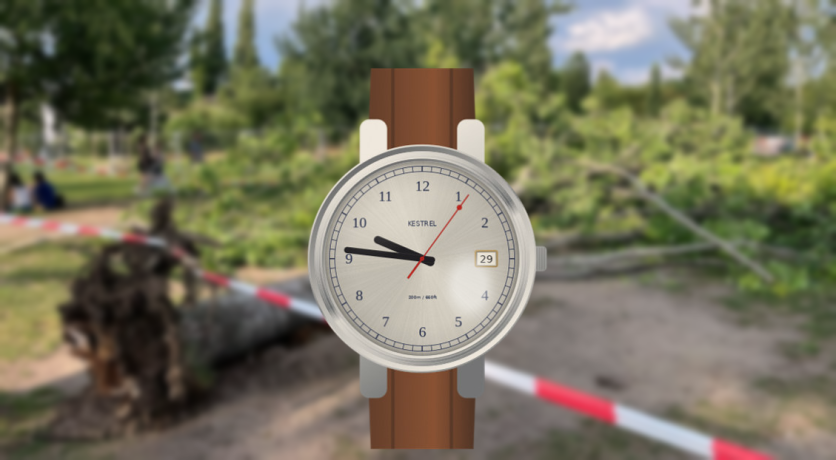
**9:46:06**
